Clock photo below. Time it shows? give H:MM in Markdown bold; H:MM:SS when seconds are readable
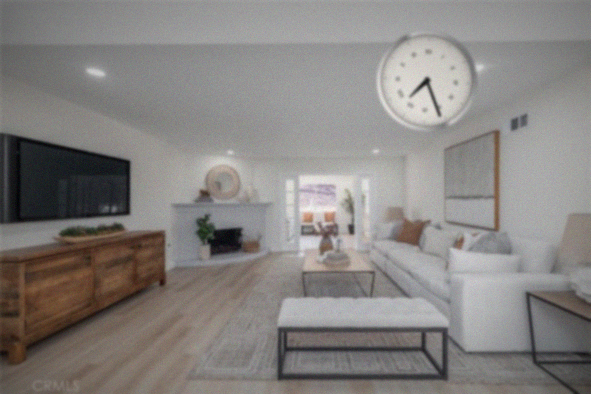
**7:26**
